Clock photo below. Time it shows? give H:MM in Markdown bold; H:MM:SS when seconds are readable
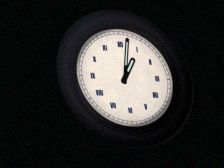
**1:02**
